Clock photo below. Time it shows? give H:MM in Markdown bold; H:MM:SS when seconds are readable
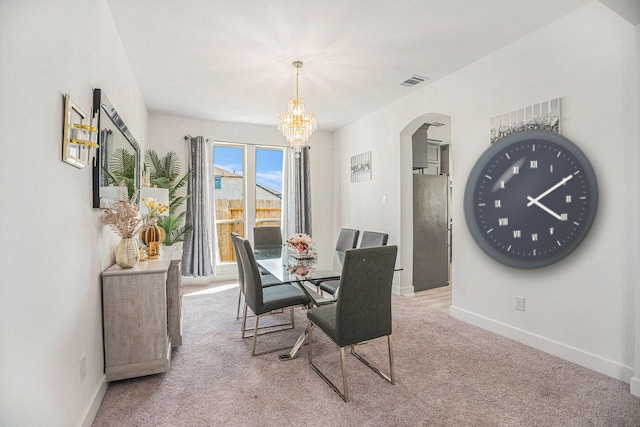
**4:10**
